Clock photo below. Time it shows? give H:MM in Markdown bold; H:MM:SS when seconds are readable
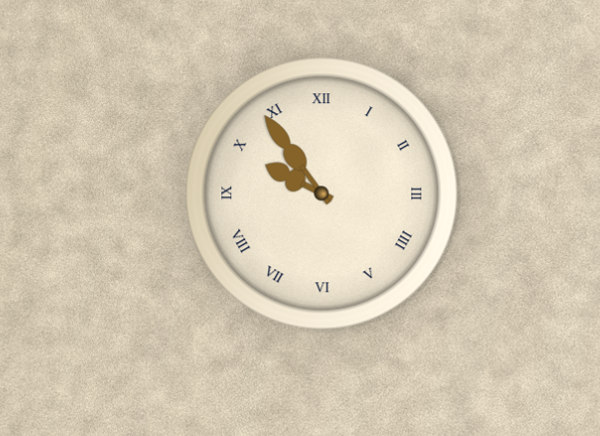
**9:54**
